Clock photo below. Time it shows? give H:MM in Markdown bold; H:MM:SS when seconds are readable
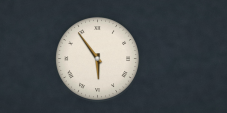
**5:54**
